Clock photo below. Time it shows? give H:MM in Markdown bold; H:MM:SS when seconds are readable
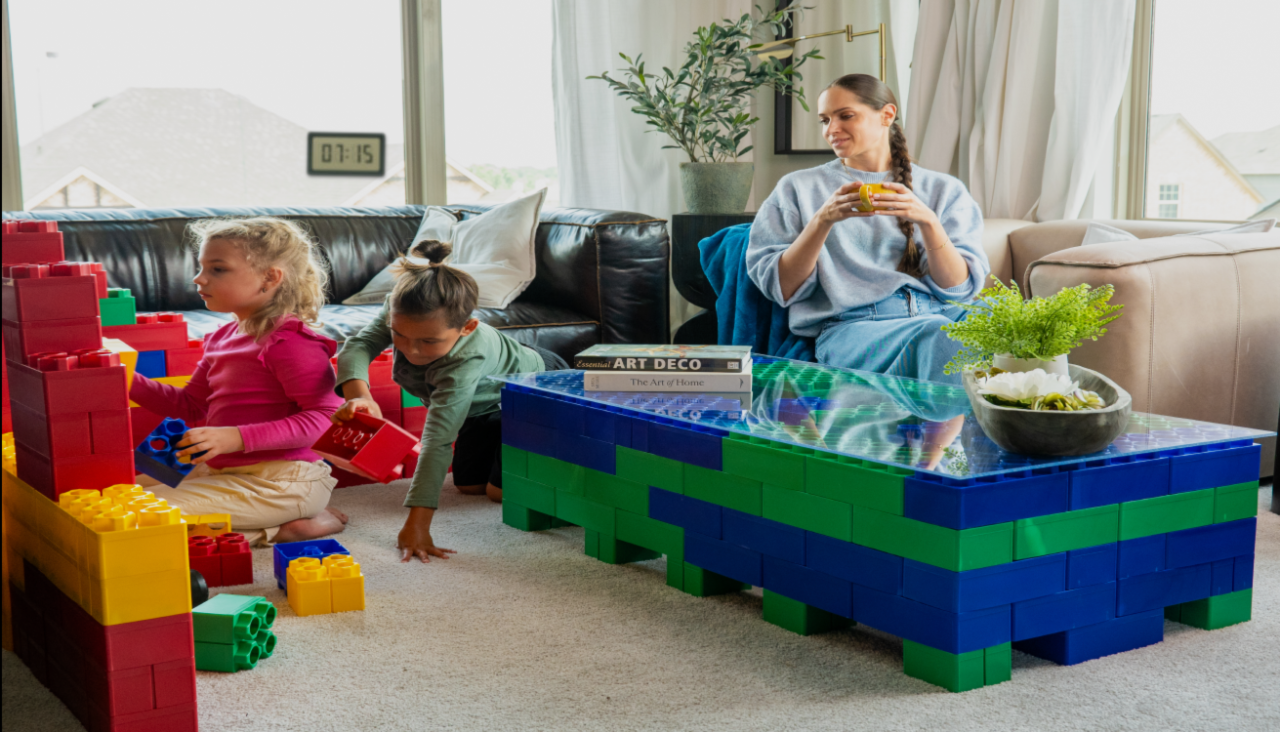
**7:15**
